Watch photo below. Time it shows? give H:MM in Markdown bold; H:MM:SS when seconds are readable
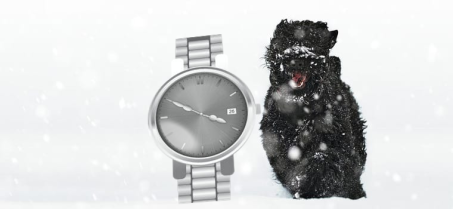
**3:50**
